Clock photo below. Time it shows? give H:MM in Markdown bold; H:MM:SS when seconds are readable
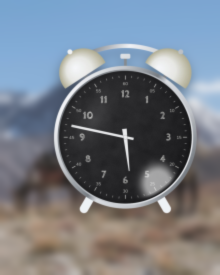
**5:47**
